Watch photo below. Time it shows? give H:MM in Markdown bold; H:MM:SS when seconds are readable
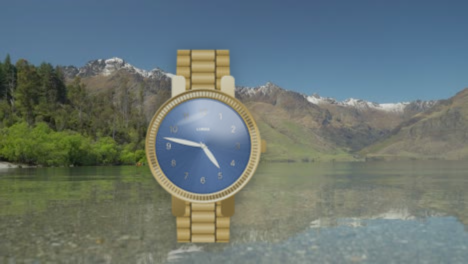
**4:47**
